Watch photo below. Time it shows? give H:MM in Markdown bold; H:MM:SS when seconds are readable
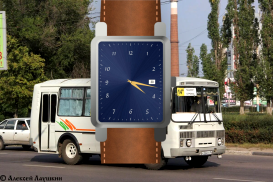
**4:17**
